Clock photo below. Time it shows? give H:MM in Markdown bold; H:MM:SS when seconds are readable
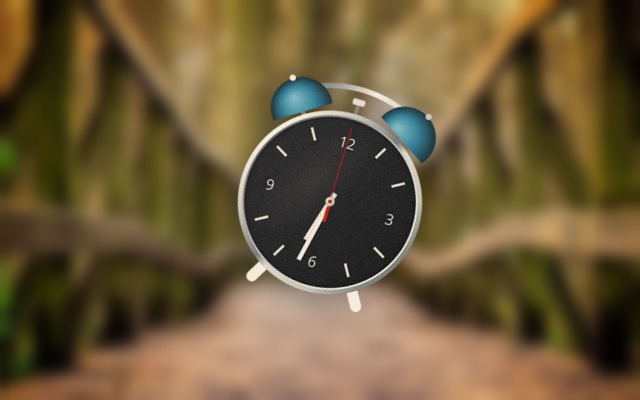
**6:32:00**
